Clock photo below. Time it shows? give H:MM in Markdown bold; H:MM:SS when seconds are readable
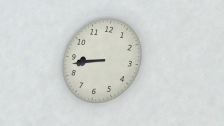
**8:43**
